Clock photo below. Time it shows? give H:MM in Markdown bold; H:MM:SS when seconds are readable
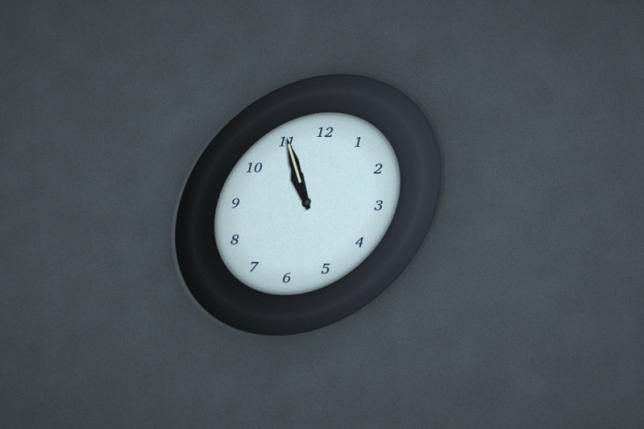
**10:55**
